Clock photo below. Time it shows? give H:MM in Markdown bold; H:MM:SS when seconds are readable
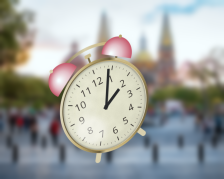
**2:04**
